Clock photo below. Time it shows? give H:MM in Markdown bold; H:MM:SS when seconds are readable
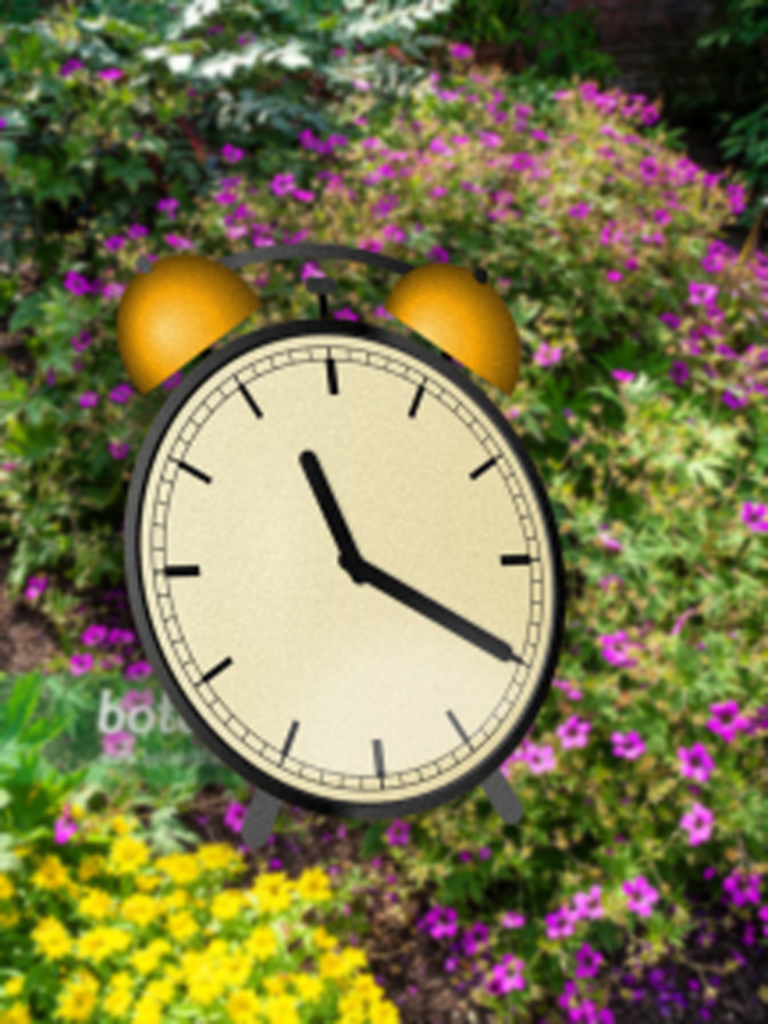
**11:20**
